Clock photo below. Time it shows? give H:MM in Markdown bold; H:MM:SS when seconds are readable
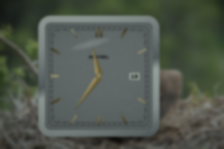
**11:36**
